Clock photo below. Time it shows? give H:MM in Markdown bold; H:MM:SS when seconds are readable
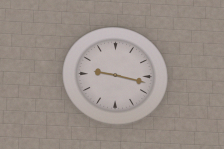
**9:17**
